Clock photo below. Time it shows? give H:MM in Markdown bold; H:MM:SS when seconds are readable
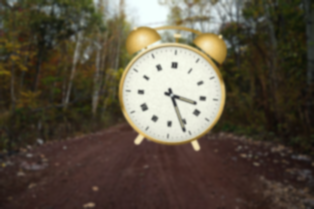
**3:26**
